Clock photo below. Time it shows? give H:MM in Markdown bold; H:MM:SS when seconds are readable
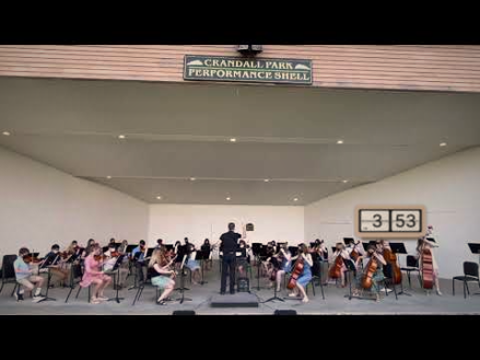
**3:53**
